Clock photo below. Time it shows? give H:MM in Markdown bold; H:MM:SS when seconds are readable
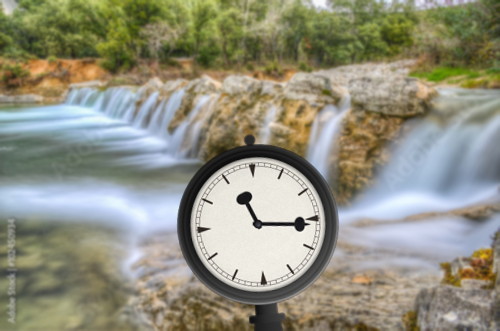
**11:16**
